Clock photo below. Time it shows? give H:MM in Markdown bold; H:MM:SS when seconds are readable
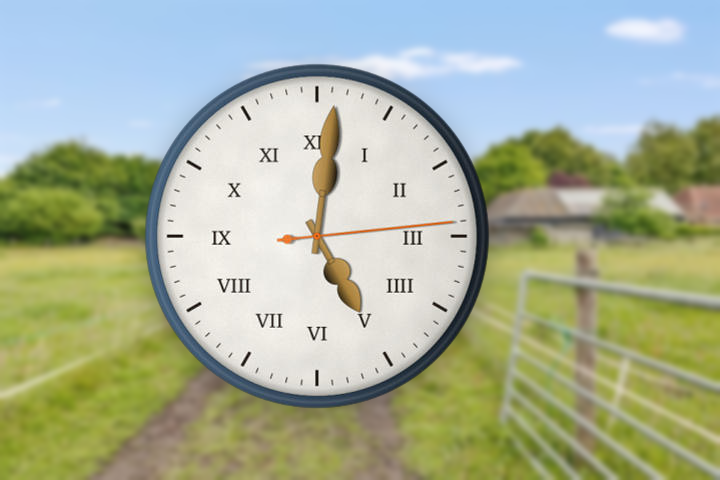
**5:01:14**
